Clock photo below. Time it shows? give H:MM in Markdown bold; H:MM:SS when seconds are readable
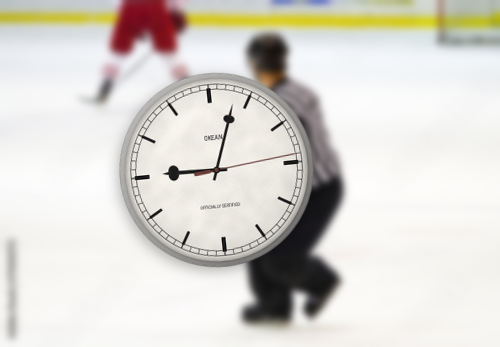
**9:03:14**
